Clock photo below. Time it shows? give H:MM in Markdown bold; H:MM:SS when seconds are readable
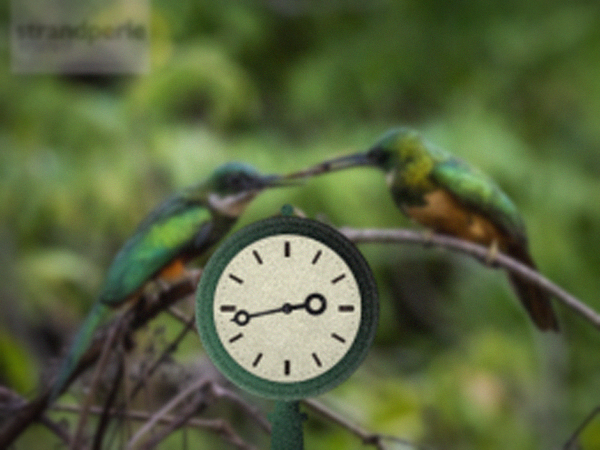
**2:43**
